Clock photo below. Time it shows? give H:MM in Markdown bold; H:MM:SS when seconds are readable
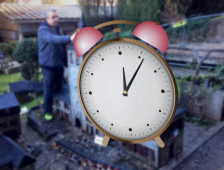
**12:06**
